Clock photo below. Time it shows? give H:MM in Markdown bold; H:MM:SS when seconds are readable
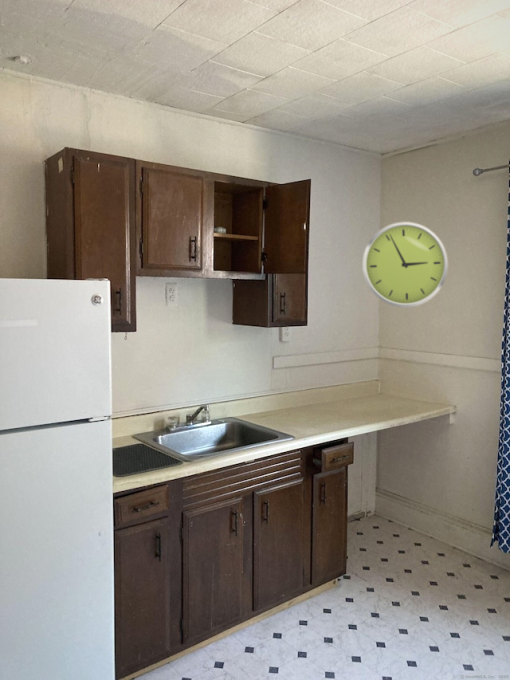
**2:56**
